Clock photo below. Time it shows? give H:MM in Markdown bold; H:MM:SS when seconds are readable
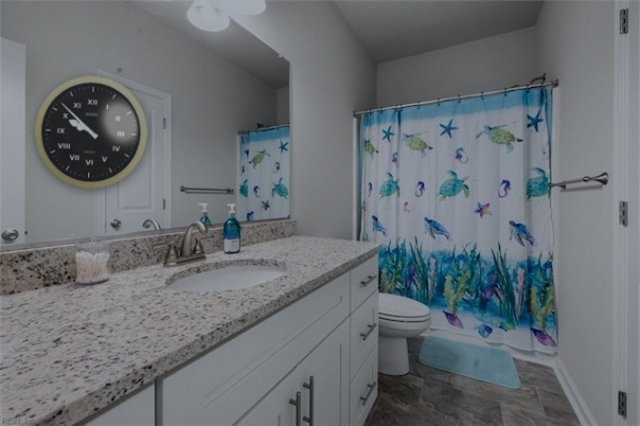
**9:52**
